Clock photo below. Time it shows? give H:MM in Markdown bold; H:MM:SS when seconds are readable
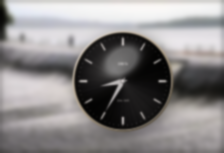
**8:35**
